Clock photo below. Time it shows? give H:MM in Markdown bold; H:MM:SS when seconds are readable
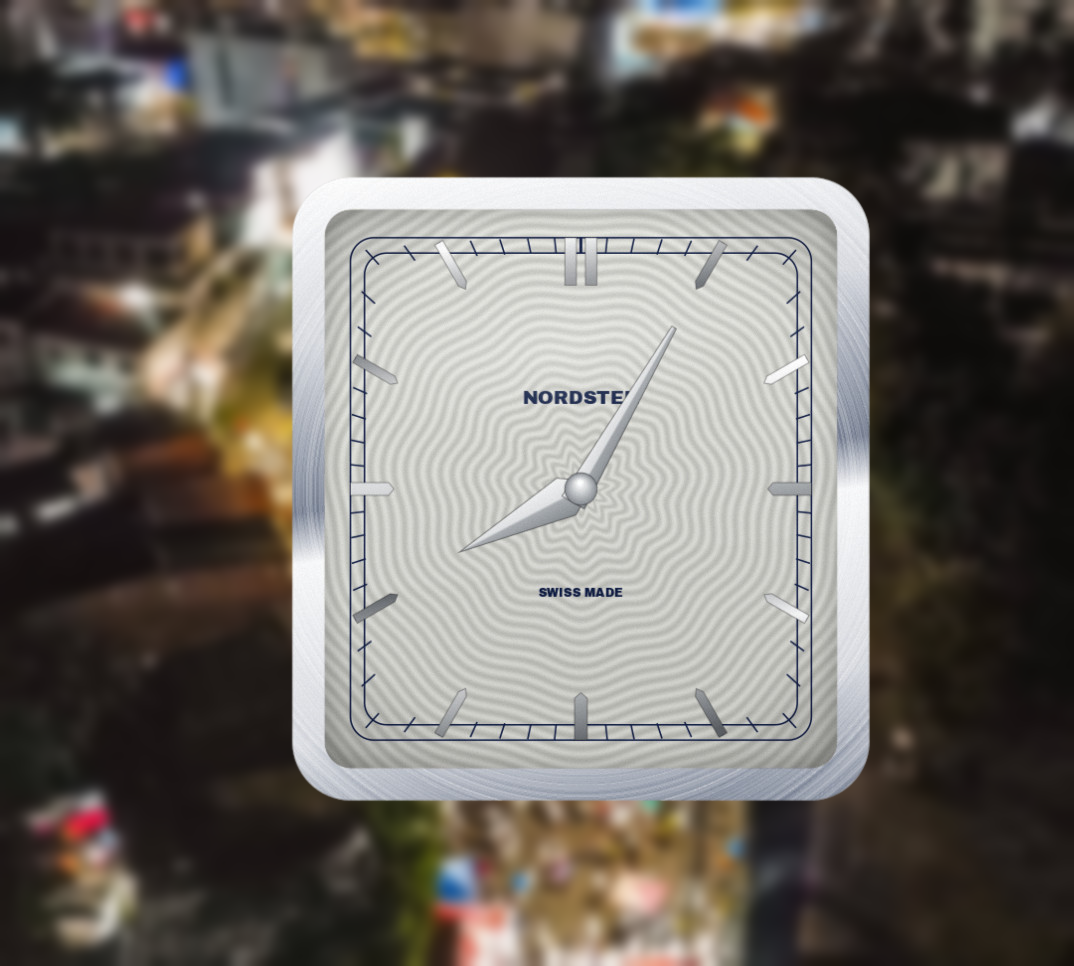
**8:05**
